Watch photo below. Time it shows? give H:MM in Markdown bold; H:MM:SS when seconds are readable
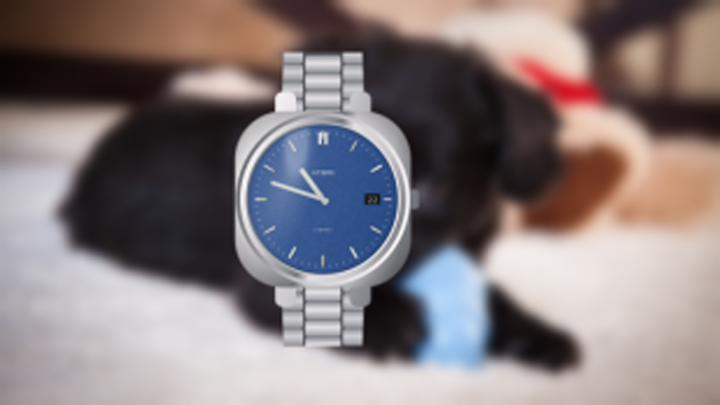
**10:48**
